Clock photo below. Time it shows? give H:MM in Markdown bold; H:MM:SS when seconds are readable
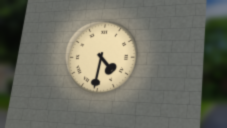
**4:31**
